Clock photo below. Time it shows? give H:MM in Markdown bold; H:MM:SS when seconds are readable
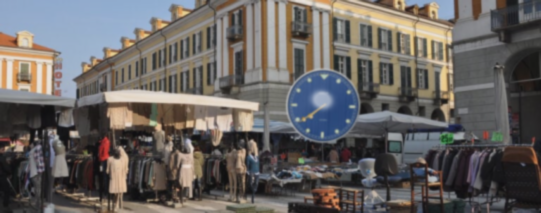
**7:39**
